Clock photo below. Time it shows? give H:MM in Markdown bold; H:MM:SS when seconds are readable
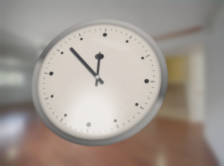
**11:52**
